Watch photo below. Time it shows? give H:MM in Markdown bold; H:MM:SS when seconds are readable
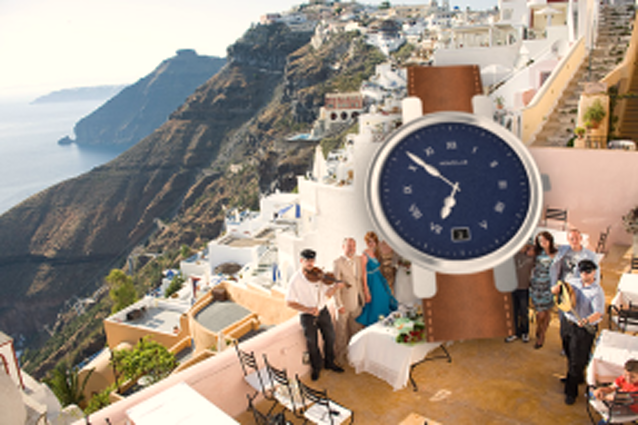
**6:52**
